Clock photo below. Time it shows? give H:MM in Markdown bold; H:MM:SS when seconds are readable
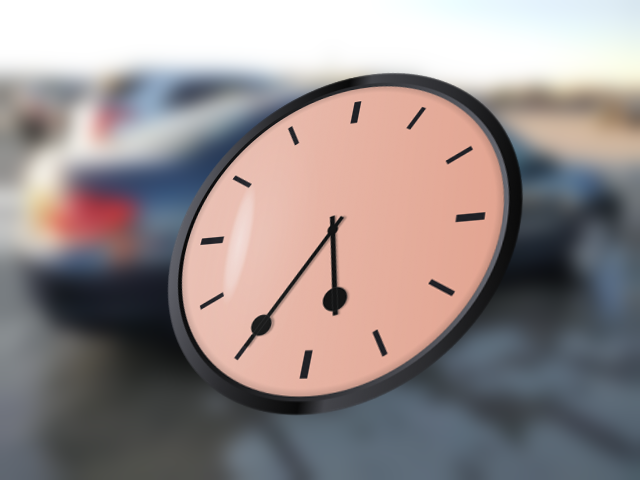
**5:35**
